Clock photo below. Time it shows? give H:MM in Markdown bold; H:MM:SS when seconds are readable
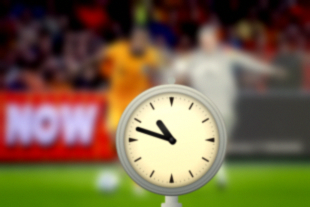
**10:48**
